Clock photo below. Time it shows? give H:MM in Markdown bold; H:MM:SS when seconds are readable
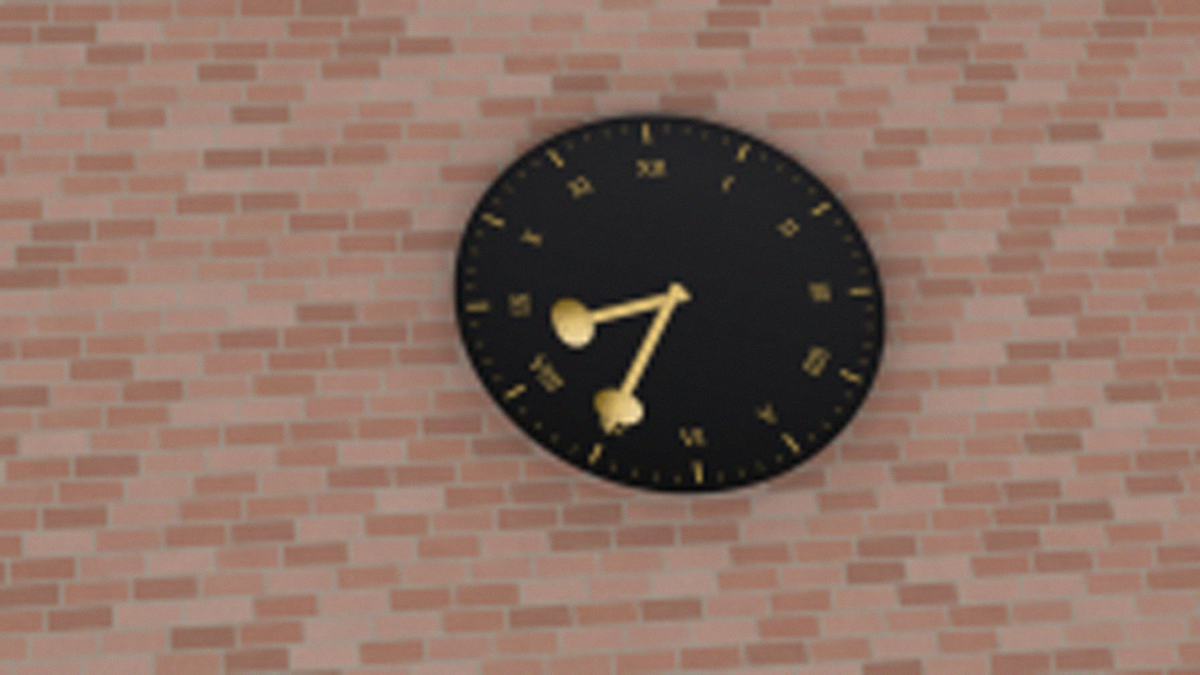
**8:35**
